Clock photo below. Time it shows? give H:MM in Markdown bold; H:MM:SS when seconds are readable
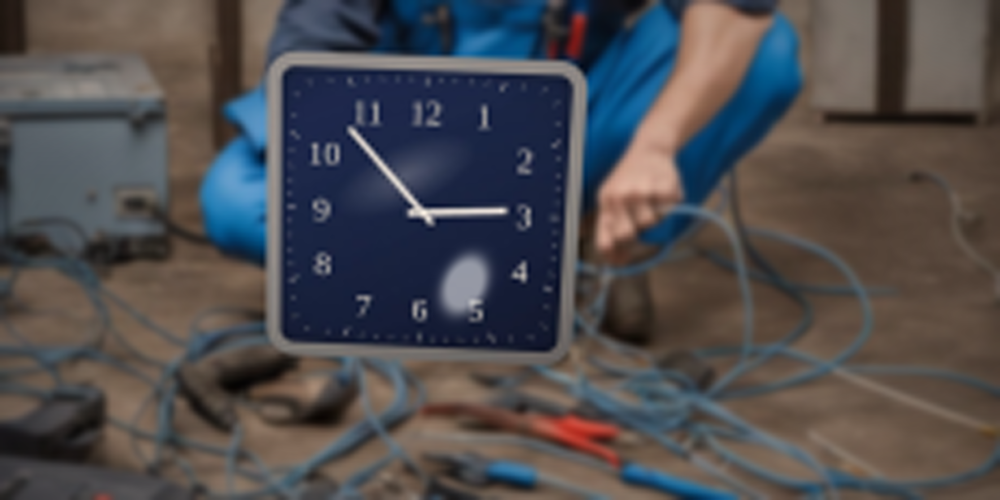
**2:53**
